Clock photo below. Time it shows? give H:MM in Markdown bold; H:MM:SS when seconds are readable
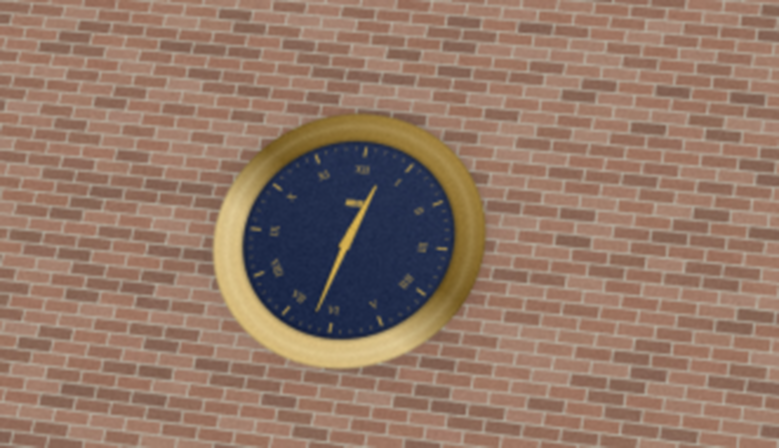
**12:32**
